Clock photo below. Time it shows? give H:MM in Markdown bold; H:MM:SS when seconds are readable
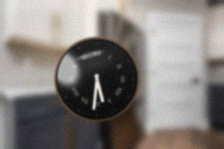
**5:31**
